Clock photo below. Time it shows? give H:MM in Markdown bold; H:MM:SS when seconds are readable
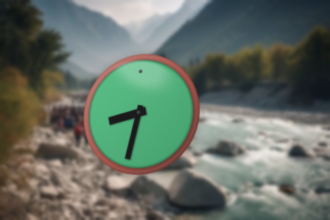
**8:32**
